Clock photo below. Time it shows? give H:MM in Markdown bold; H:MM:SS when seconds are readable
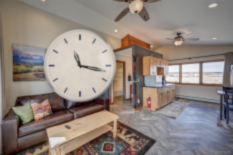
**11:17**
